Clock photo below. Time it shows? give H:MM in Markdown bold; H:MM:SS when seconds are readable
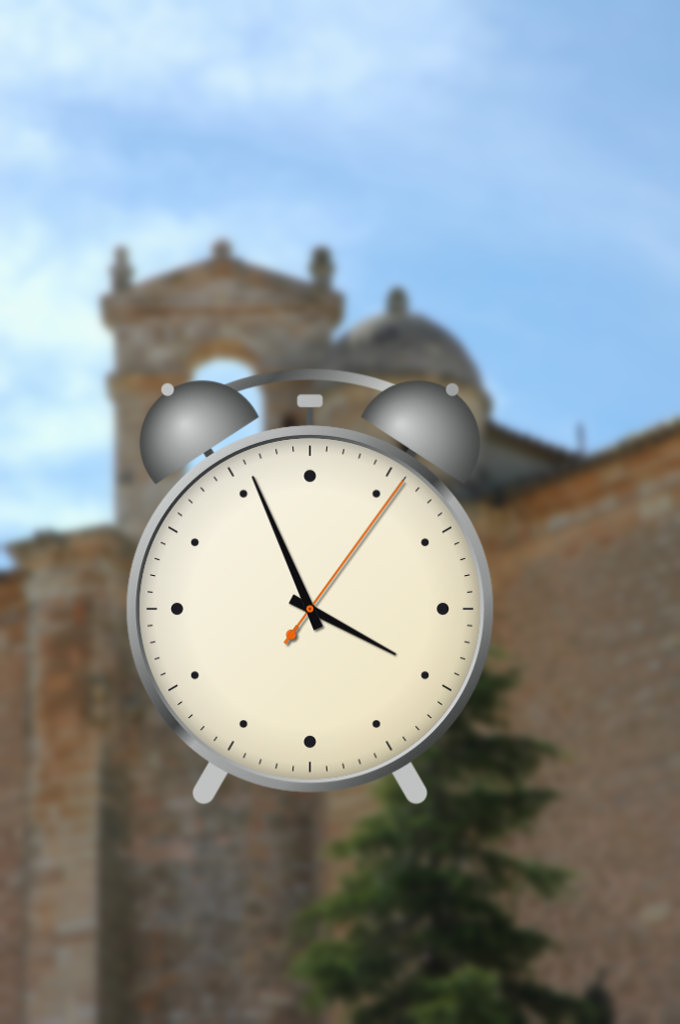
**3:56:06**
